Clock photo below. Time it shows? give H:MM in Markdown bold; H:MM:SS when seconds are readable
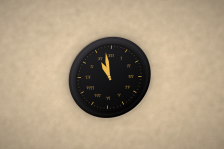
**10:58**
